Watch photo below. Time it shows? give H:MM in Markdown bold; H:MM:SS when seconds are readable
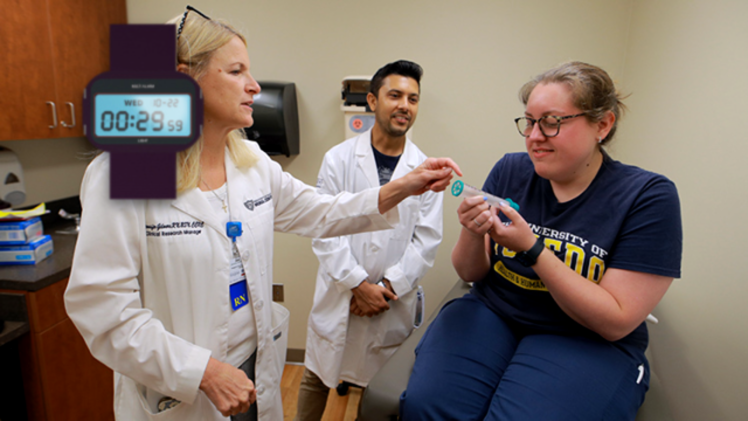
**0:29**
